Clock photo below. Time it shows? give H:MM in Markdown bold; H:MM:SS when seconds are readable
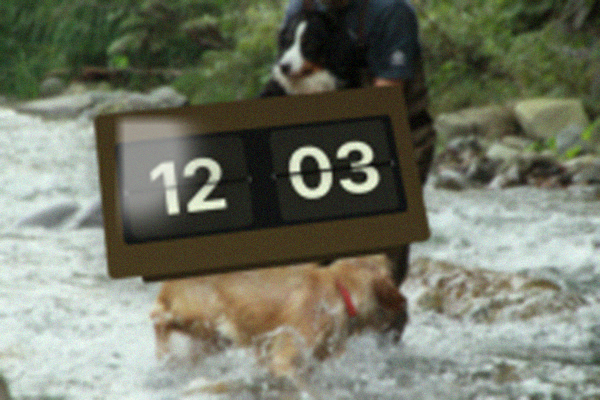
**12:03**
